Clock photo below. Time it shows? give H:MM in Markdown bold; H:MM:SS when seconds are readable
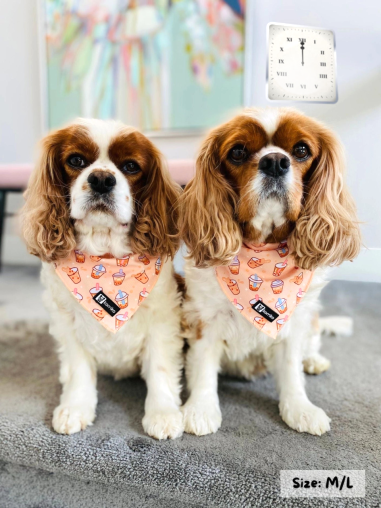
**12:00**
